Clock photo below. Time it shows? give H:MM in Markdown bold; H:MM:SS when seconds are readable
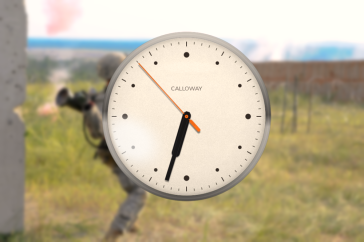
**6:32:53**
